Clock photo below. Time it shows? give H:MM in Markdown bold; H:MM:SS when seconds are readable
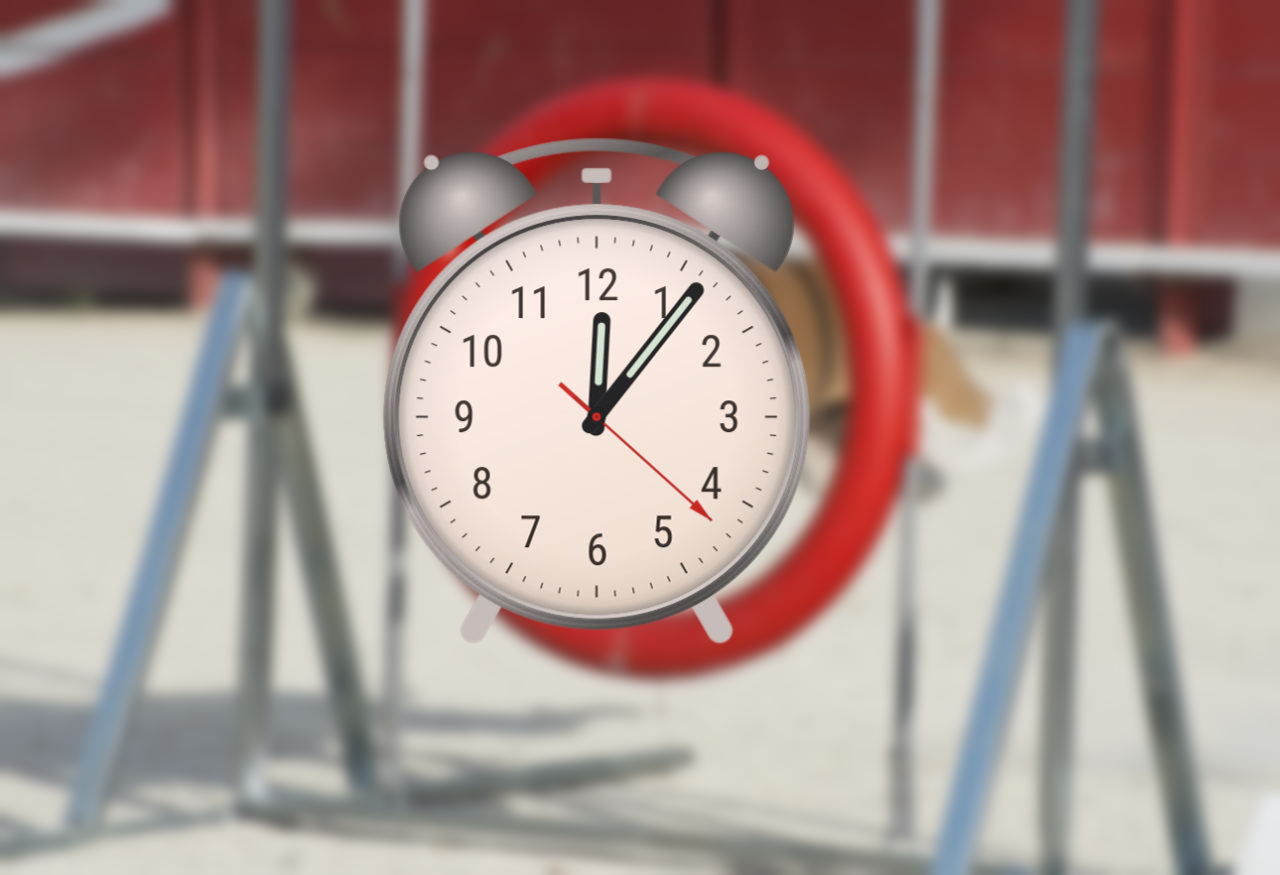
**12:06:22**
